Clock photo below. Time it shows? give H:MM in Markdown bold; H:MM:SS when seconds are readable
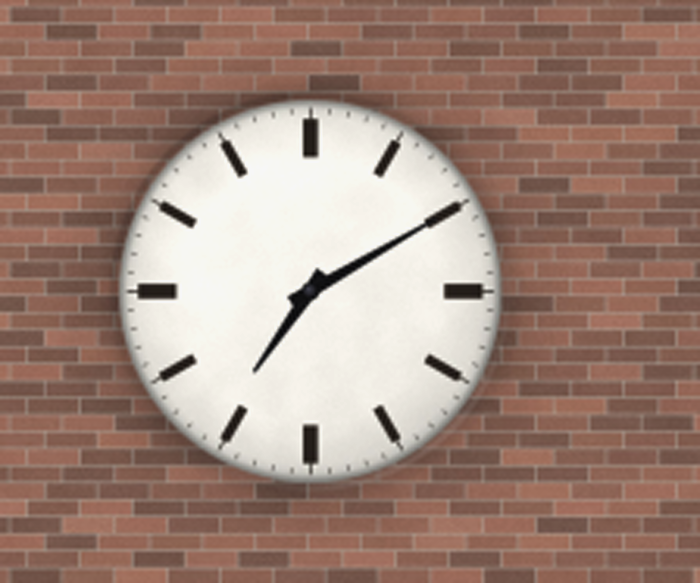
**7:10**
